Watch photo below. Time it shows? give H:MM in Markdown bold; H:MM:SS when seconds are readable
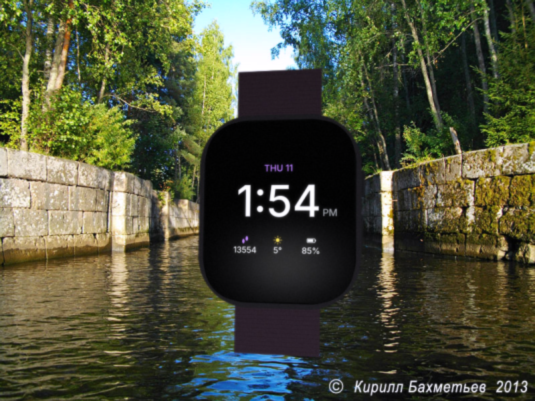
**1:54**
